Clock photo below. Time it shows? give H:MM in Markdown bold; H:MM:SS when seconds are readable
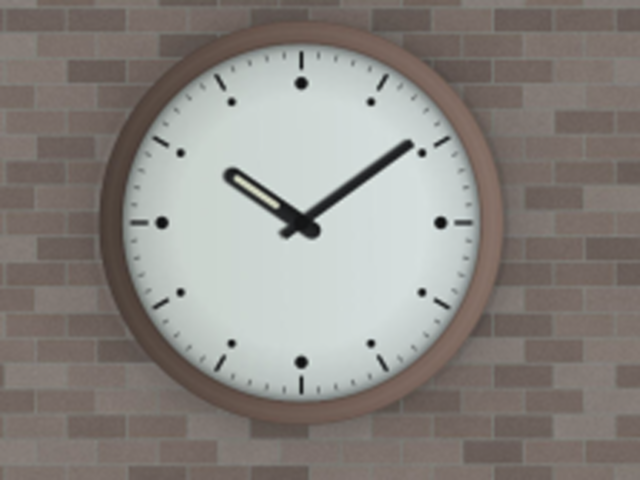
**10:09**
